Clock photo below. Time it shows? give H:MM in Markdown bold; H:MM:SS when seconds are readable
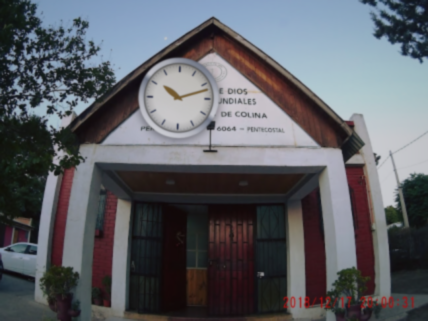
**10:12**
